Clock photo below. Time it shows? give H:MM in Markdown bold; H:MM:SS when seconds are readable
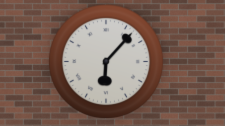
**6:07**
